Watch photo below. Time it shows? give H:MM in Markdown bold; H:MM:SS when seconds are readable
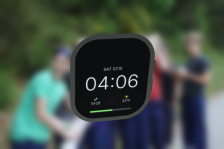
**4:06**
